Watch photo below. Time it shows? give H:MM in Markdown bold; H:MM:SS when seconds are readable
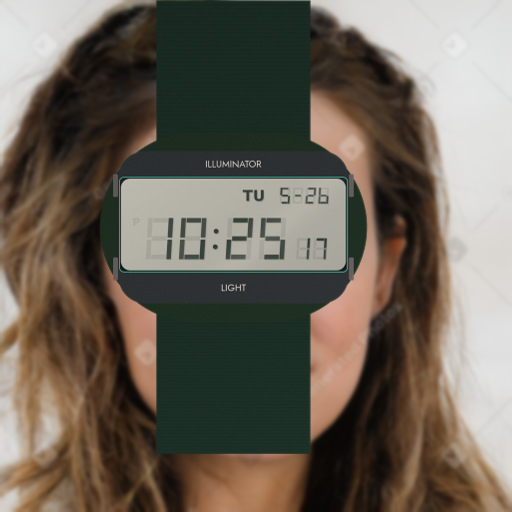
**10:25:17**
